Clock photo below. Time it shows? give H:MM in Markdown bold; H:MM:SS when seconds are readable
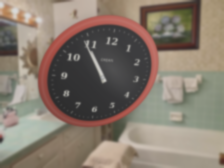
**10:54**
